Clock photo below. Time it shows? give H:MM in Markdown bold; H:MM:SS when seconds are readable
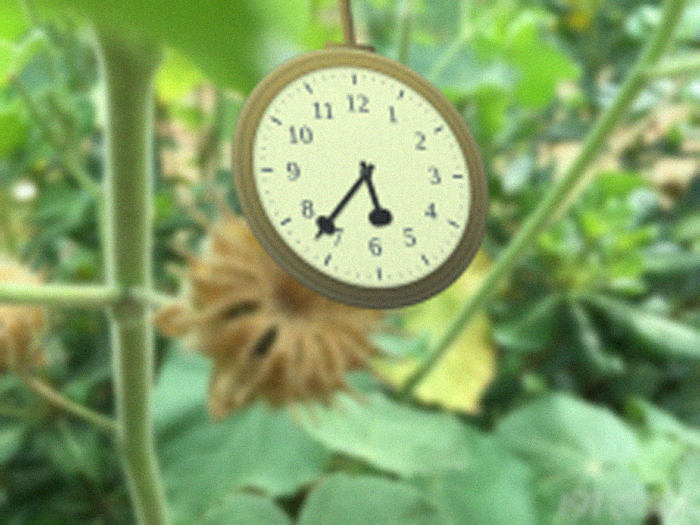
**5:37**
